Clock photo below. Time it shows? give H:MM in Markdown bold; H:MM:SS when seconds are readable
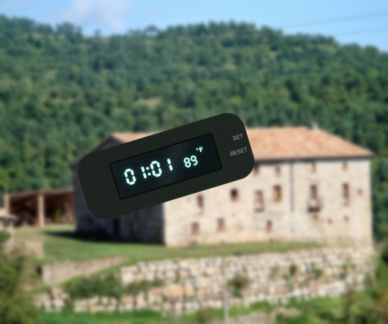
**1:01**
